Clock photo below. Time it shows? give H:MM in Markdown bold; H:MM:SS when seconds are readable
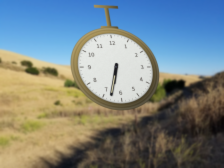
**6:33**
